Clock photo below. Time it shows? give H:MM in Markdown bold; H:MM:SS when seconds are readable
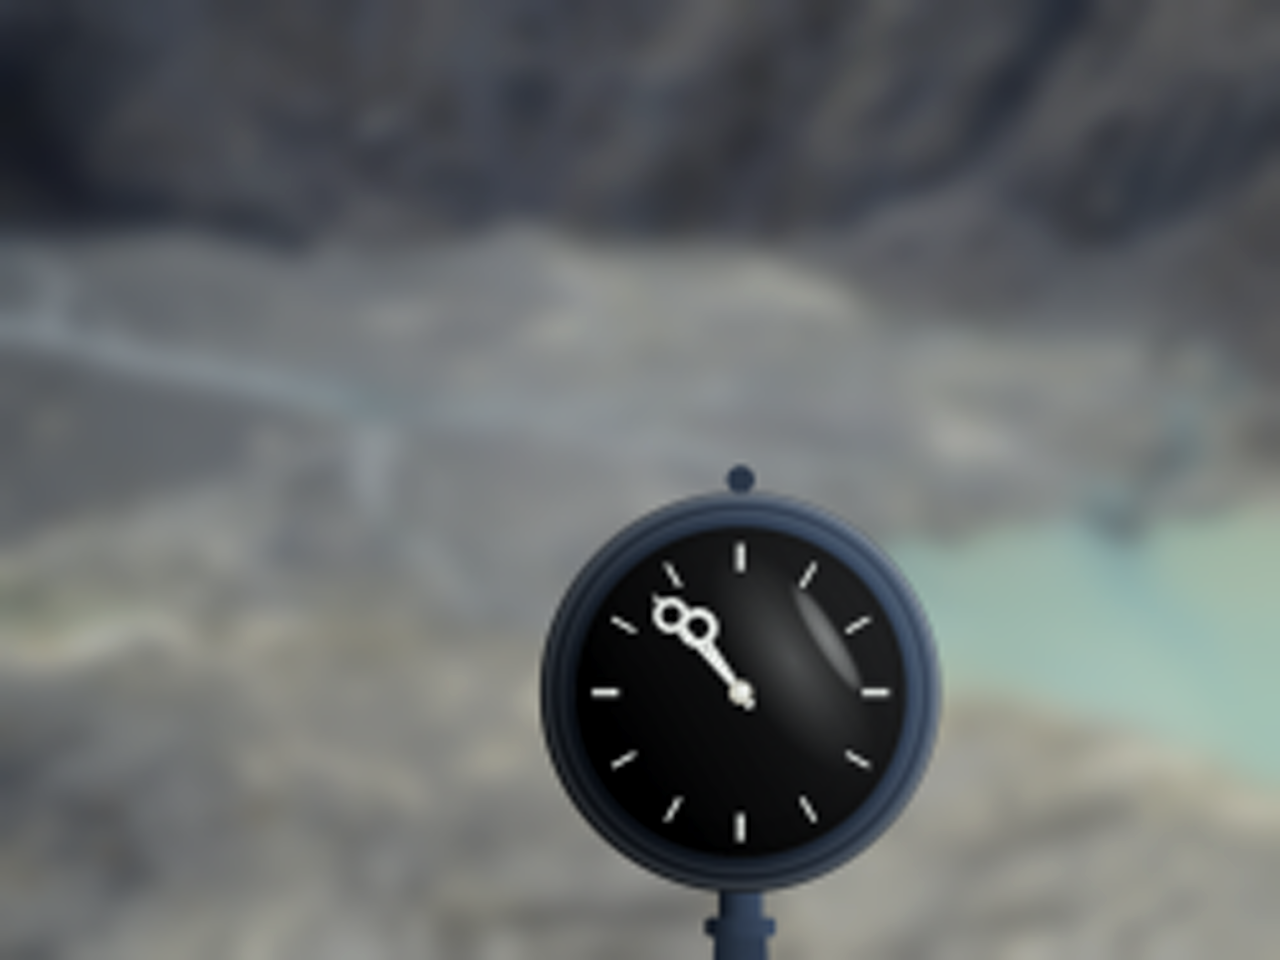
**10:53**
